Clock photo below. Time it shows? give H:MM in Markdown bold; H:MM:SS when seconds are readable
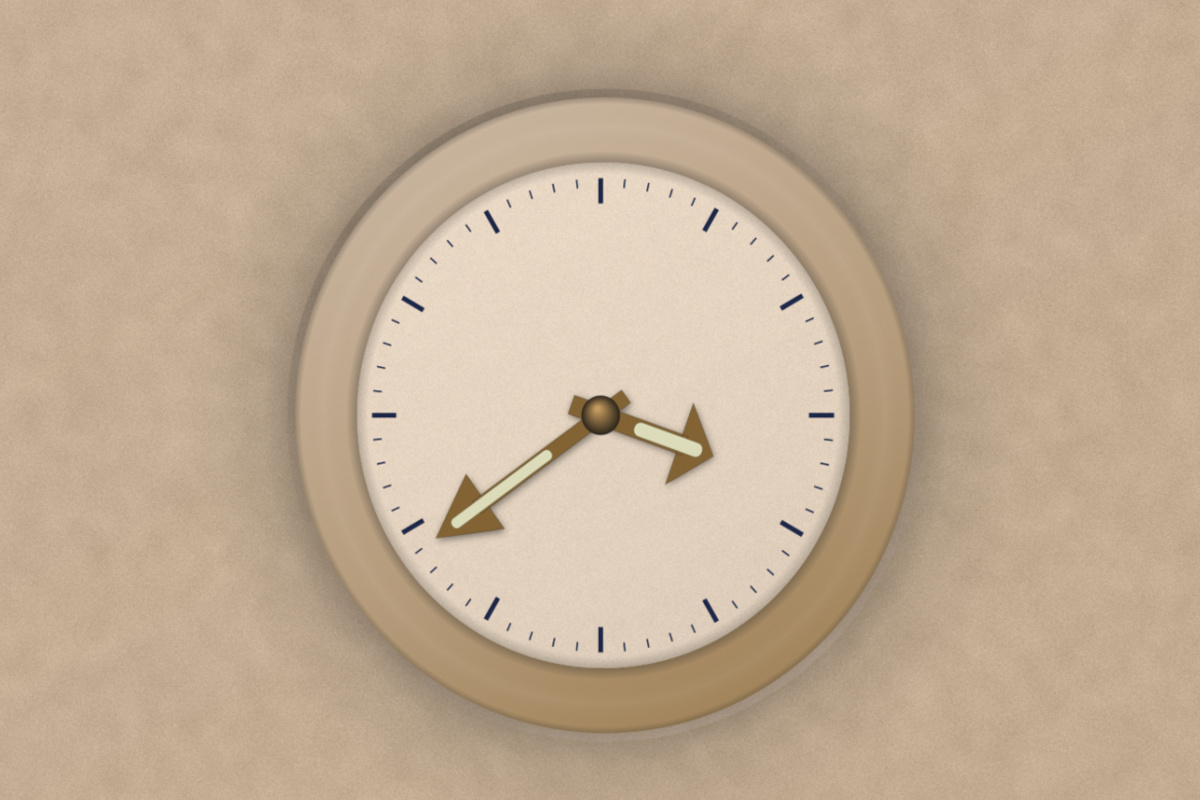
**3:39**
